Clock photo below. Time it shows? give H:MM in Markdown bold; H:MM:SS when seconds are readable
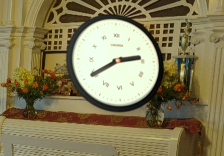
**2:40**
